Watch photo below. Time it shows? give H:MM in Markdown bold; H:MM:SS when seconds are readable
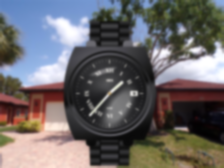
**1:37**
